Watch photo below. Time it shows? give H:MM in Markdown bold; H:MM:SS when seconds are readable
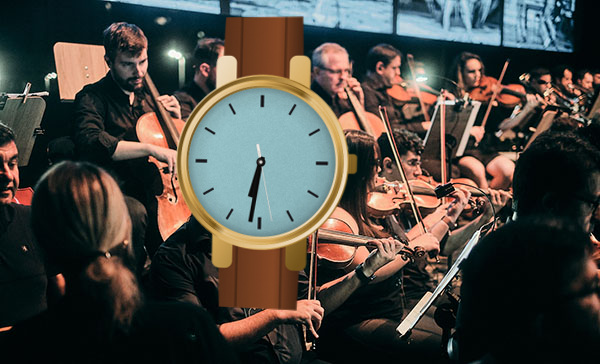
**6:31:28**
